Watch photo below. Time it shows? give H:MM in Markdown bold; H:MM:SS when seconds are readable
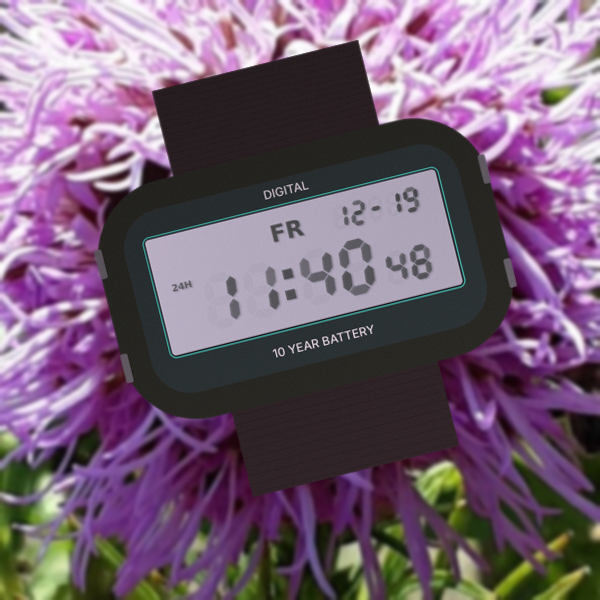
**11:40:48**
